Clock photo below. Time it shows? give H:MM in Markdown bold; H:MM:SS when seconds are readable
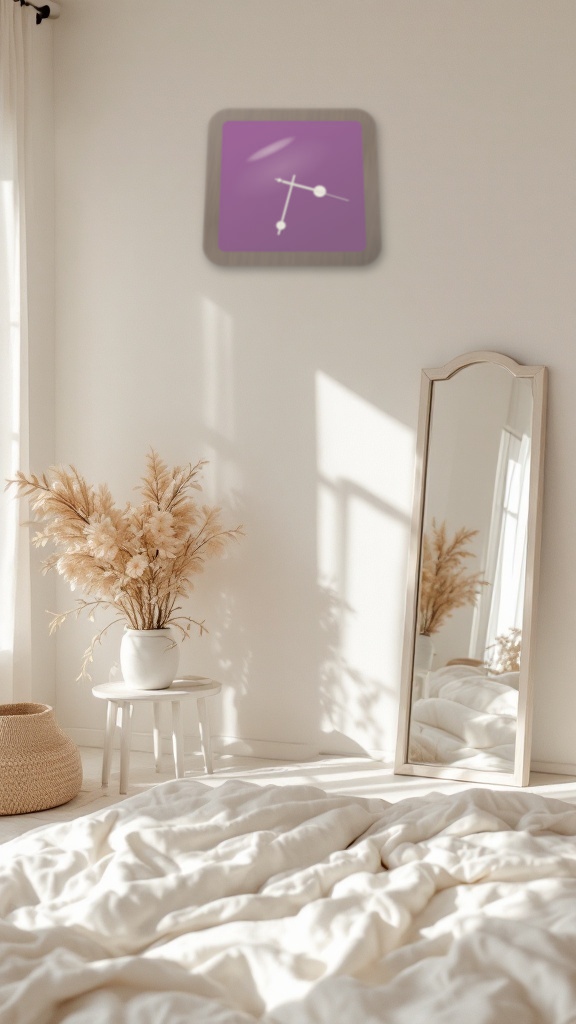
**3:32:18**
